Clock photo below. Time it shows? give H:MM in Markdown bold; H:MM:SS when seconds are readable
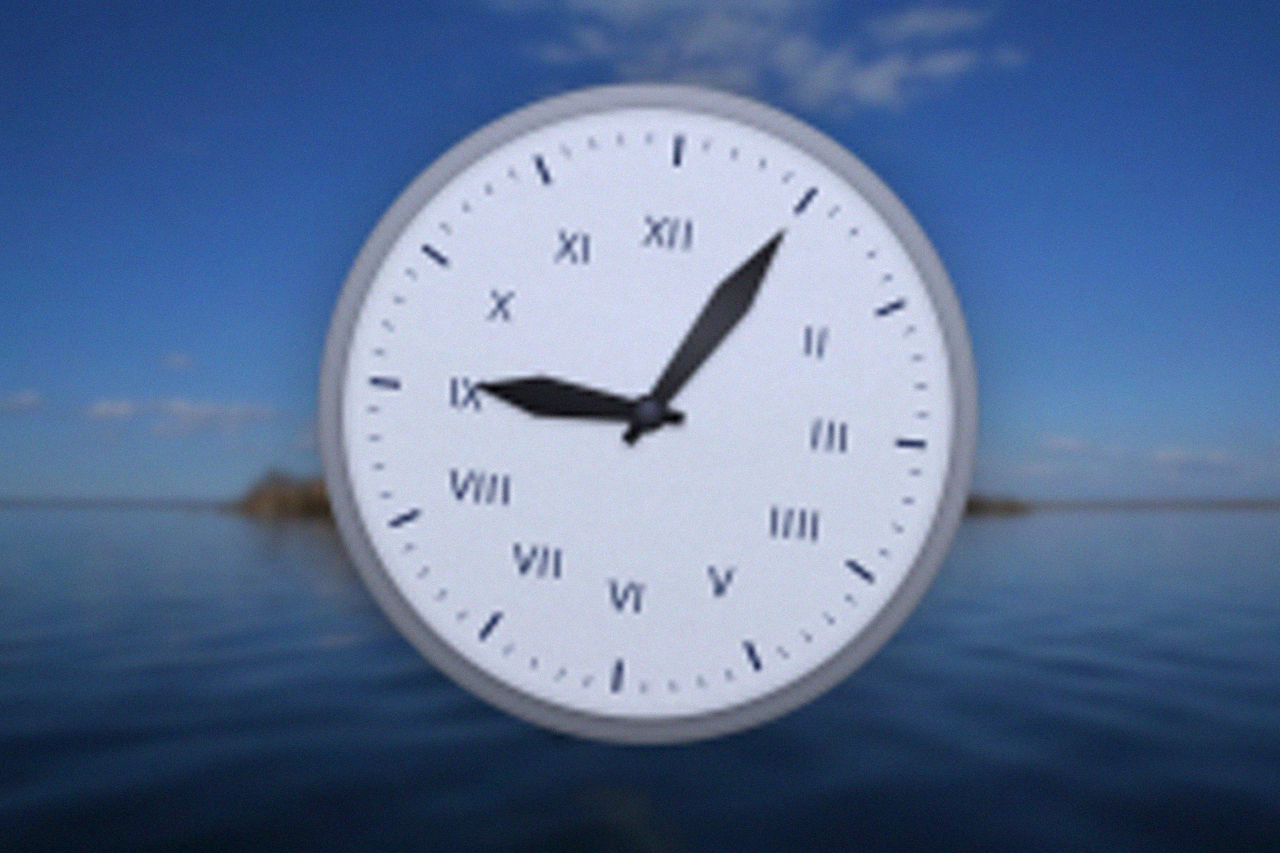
**9:05**
